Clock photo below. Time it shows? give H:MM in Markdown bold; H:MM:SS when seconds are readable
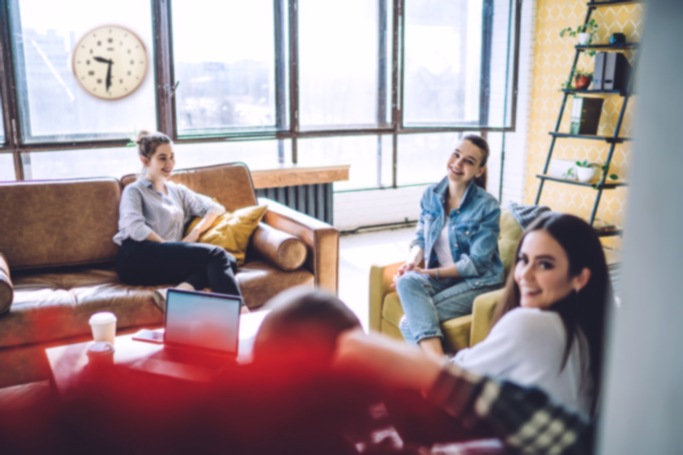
**9:31**
